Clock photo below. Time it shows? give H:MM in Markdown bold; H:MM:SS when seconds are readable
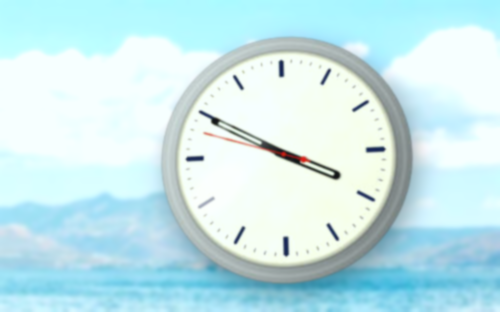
**3:49:48**
